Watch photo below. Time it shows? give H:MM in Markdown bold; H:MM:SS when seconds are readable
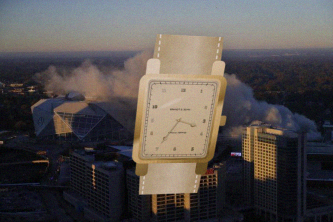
**3:35**
